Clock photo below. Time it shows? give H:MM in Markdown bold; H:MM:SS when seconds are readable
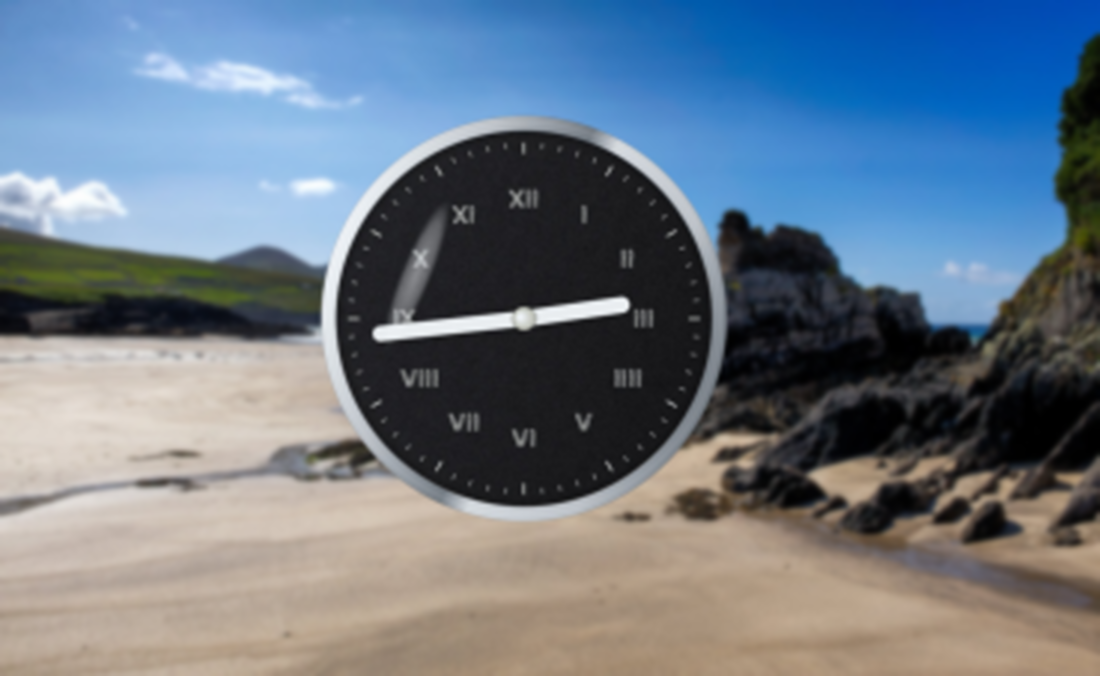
**2:44**
